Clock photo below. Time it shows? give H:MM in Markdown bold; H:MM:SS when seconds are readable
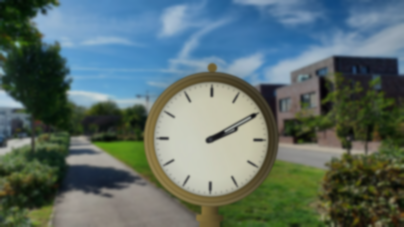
**2:10**
